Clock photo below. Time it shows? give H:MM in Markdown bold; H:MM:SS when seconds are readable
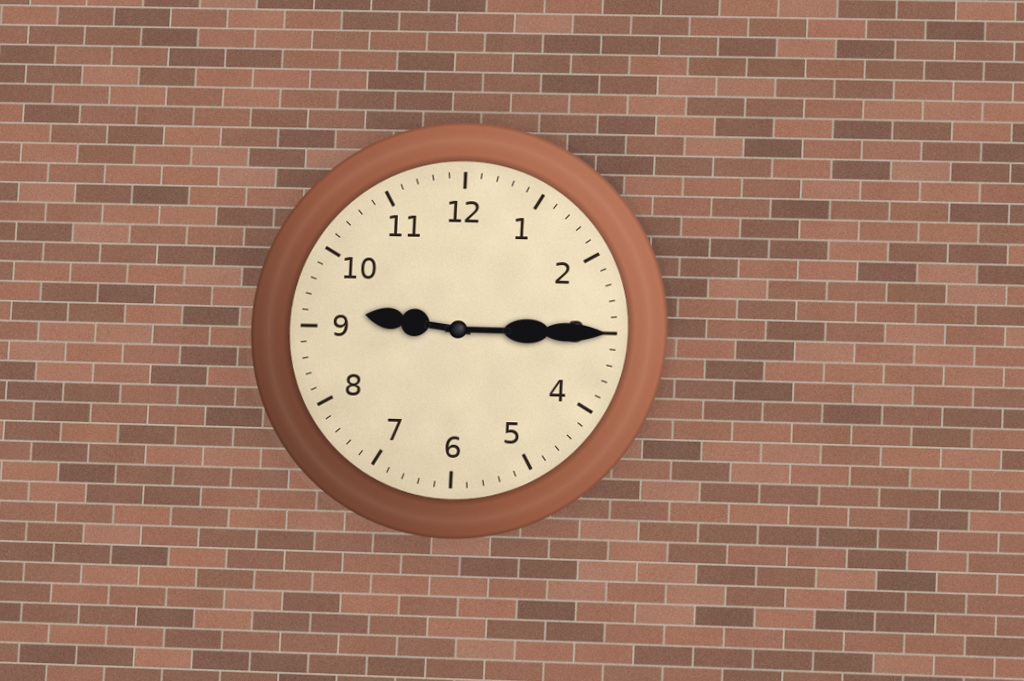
**9:15**
